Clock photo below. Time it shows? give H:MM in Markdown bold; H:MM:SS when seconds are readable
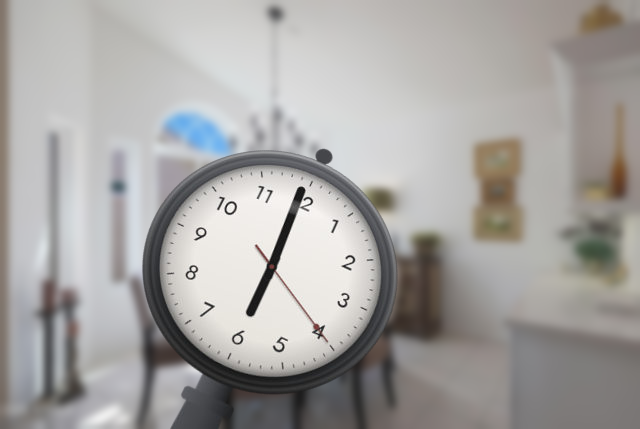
**5:59:20**
